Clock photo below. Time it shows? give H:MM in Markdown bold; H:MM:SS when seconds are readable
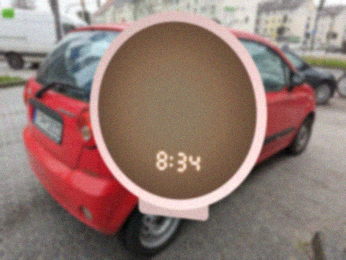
**8:34**
